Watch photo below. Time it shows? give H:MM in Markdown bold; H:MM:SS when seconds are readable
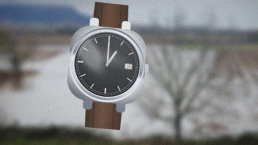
**1:00**
